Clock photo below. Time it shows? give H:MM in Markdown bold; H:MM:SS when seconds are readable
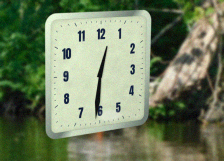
**12:31**
